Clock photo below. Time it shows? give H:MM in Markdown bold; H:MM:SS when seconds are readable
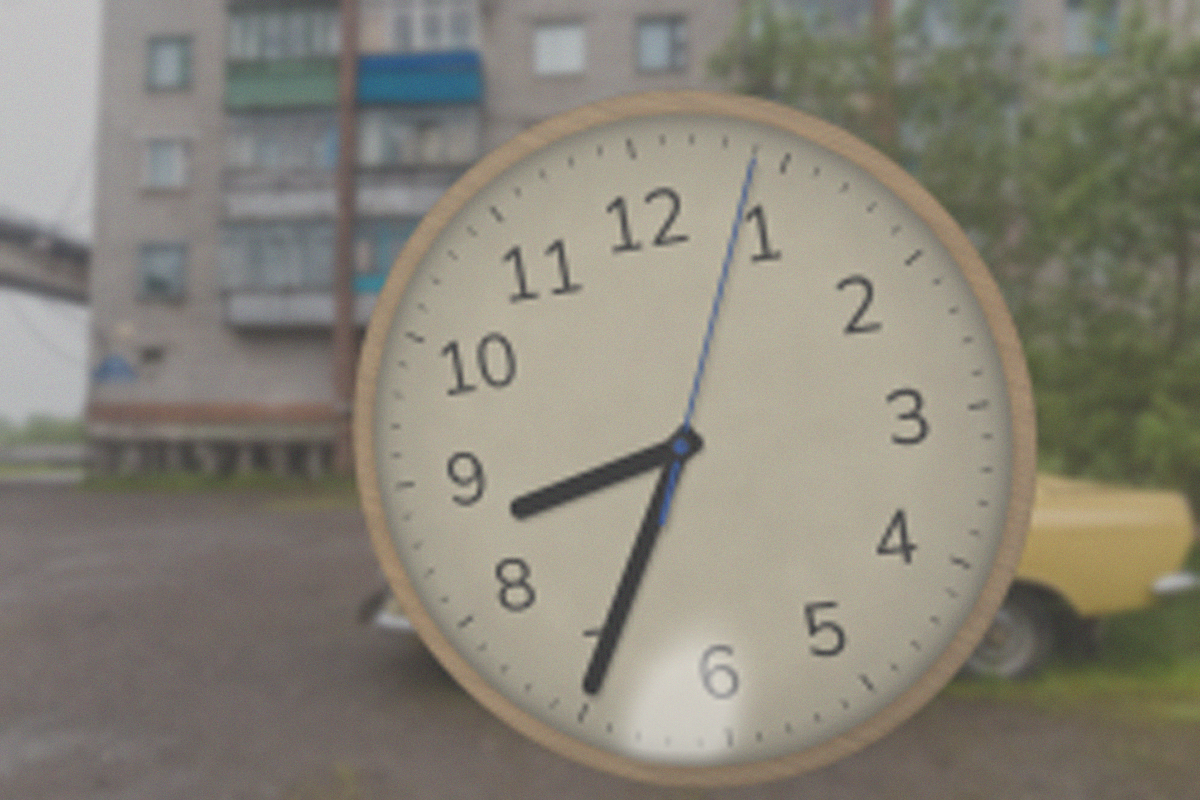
**8:35:04**
